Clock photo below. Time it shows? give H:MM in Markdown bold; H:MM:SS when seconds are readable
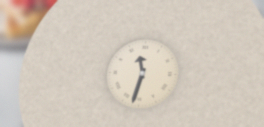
**11:32**
